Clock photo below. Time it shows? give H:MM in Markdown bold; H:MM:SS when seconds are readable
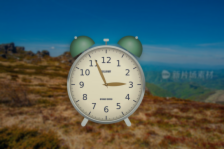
**2:56**
